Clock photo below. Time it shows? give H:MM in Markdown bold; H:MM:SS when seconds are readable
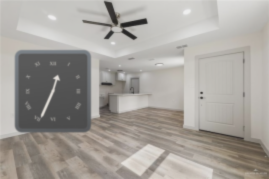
**12:34**
